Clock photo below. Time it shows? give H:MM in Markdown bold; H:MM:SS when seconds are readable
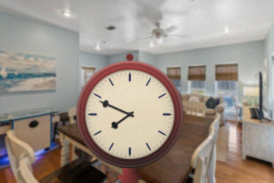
**7:49**
